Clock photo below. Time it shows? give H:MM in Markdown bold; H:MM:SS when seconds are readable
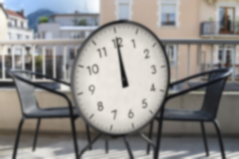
**12:00**
